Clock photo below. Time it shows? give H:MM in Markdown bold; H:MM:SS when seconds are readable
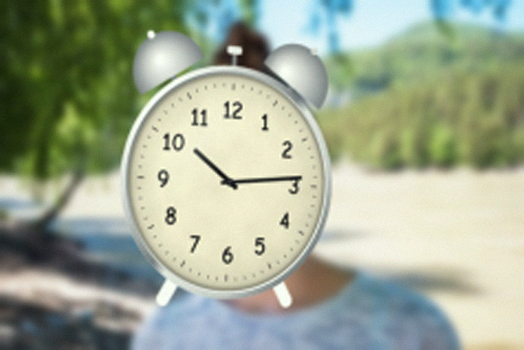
**10:14**
